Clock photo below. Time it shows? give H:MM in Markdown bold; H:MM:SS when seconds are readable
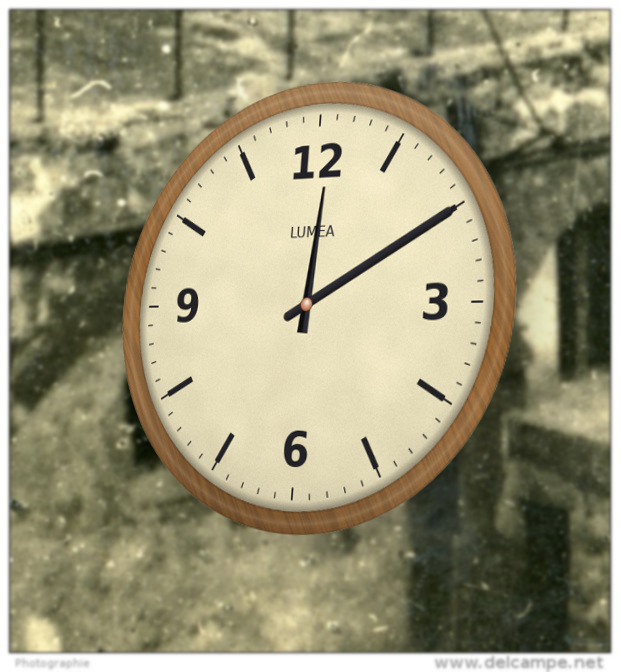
**12:10**
